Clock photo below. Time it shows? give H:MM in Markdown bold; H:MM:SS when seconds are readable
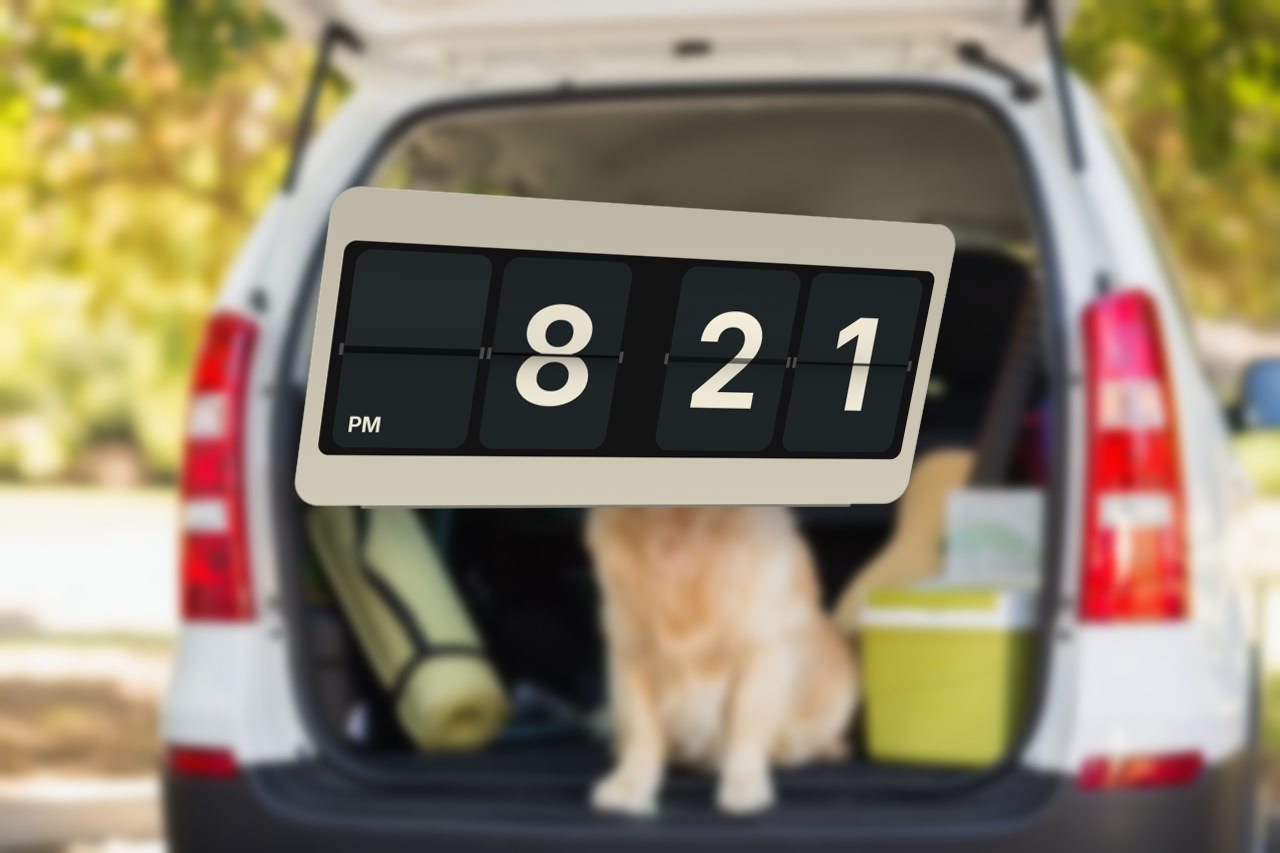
**8:21**
